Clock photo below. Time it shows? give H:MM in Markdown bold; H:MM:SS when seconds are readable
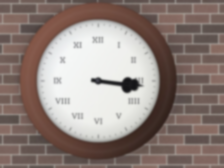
**3:16**
